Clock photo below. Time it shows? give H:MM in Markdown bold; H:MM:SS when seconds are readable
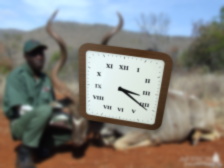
**3:21**
